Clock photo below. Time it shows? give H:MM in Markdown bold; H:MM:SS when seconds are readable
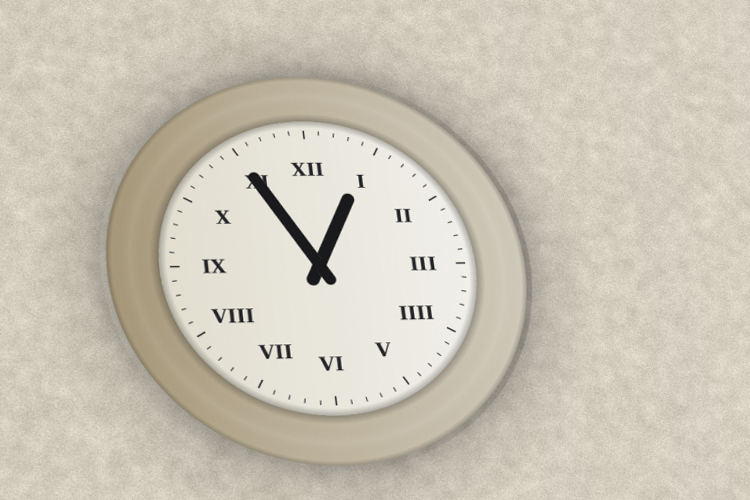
**12:55**
